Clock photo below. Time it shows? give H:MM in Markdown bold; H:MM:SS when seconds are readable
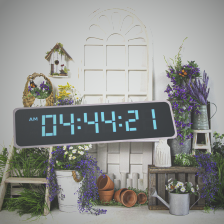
**4:44:21**
